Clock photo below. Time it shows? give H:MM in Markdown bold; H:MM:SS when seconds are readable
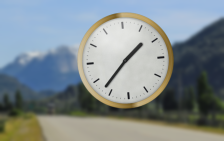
**1:37**
